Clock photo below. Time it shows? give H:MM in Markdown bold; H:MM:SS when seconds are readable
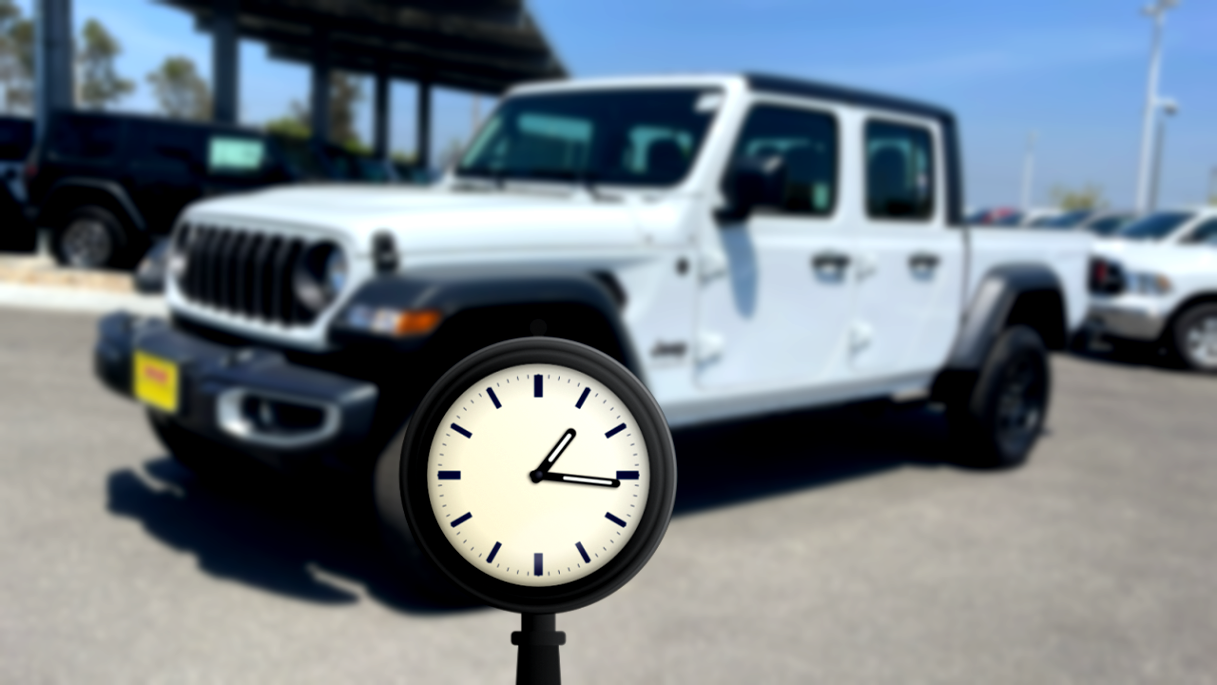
**1:16**
